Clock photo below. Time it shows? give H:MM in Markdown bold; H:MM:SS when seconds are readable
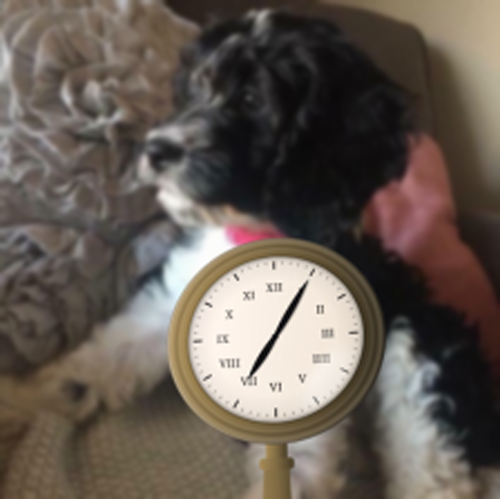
**7:05**
